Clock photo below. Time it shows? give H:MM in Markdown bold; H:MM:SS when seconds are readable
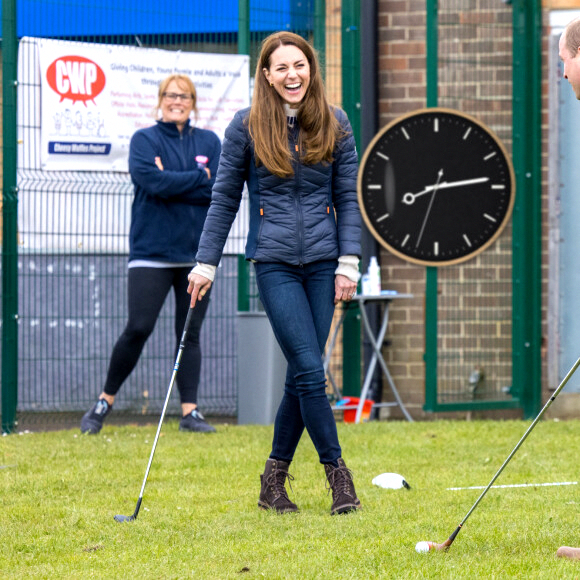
**8:13:33**
